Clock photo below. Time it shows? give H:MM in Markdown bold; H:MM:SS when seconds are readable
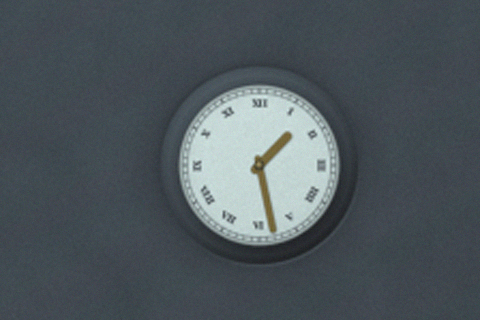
**1:28**
